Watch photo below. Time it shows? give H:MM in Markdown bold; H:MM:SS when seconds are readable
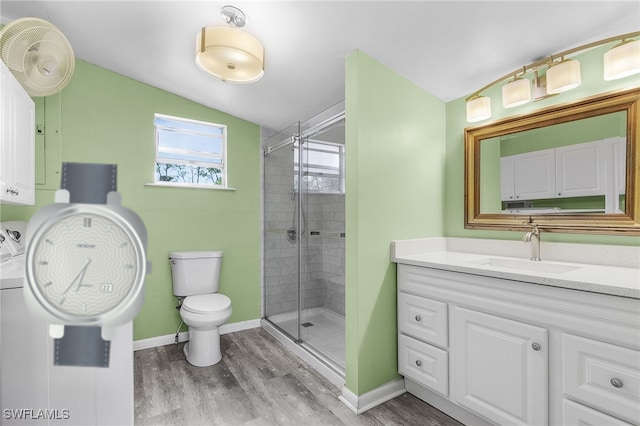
**6:36**
